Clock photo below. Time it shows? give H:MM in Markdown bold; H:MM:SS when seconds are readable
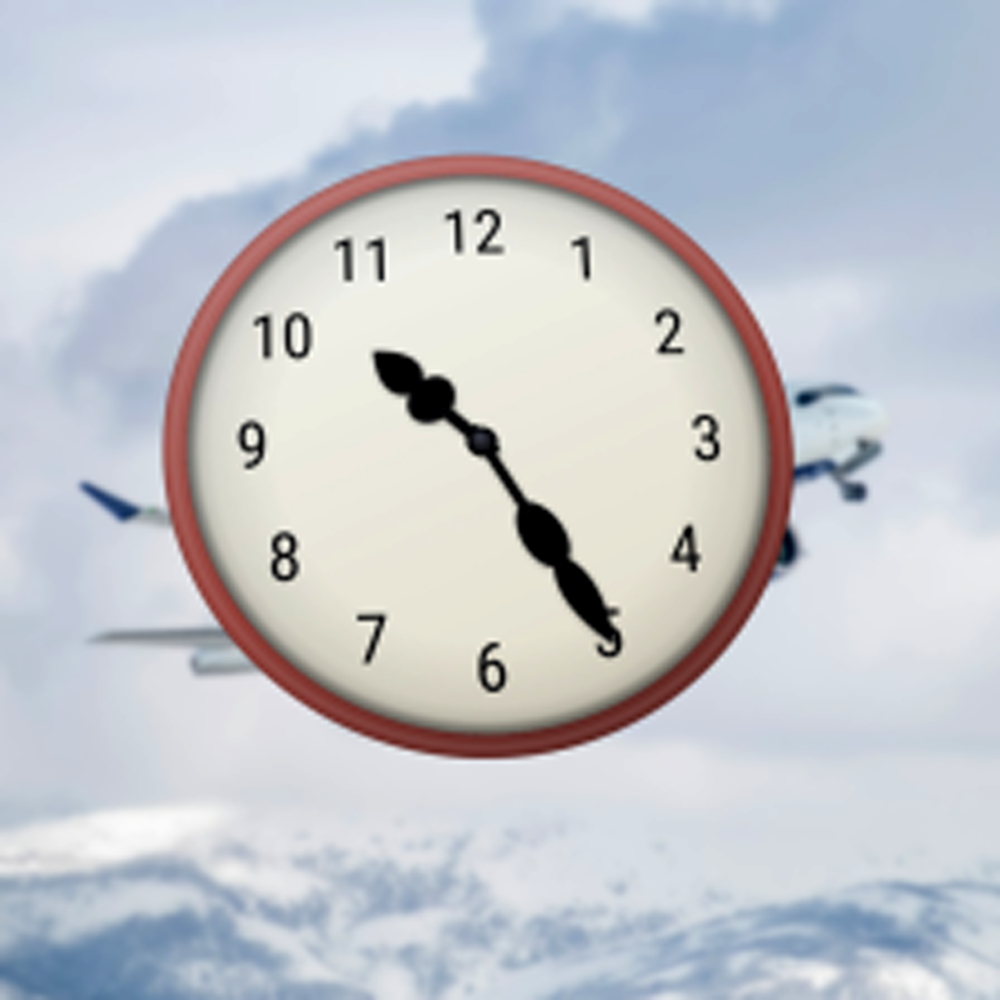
**10:25**
